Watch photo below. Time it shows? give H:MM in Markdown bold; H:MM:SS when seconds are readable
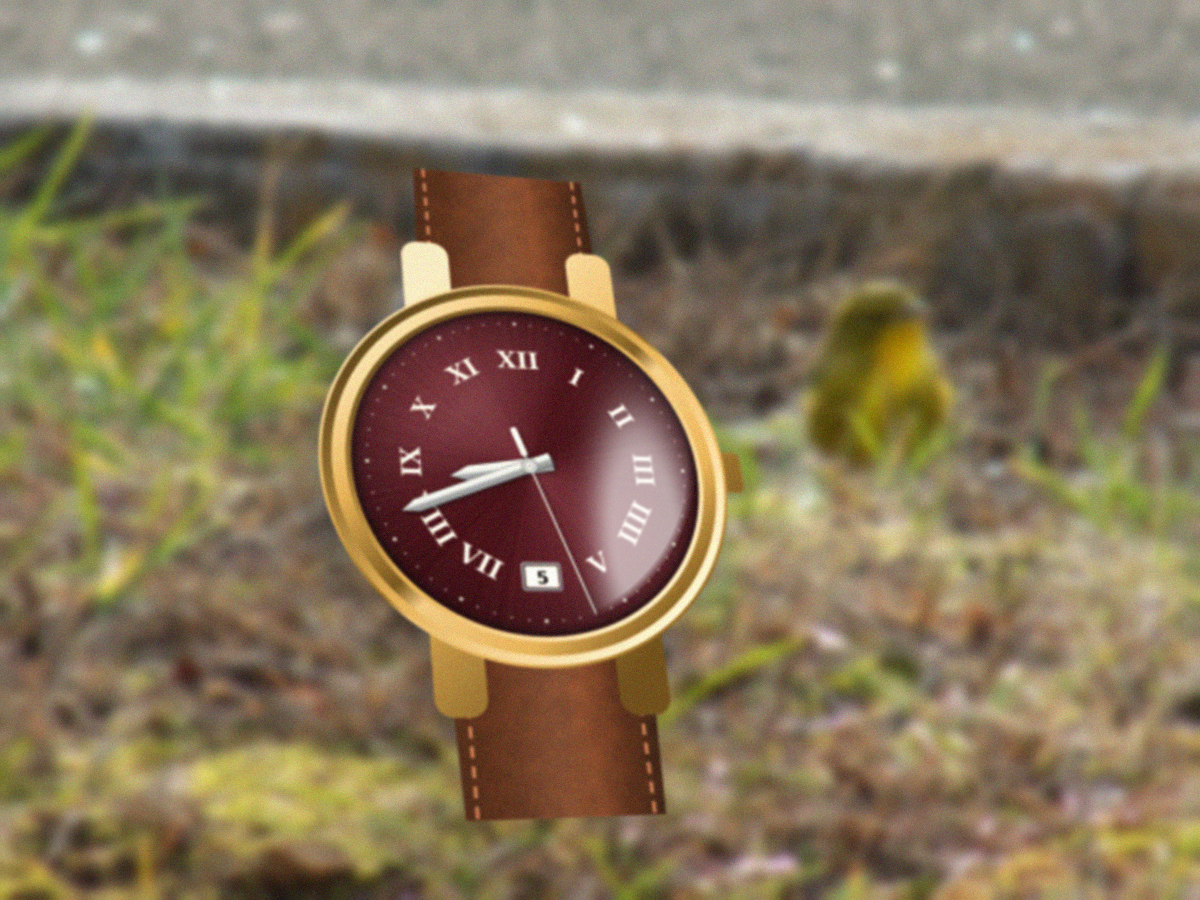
**8:41:27**
